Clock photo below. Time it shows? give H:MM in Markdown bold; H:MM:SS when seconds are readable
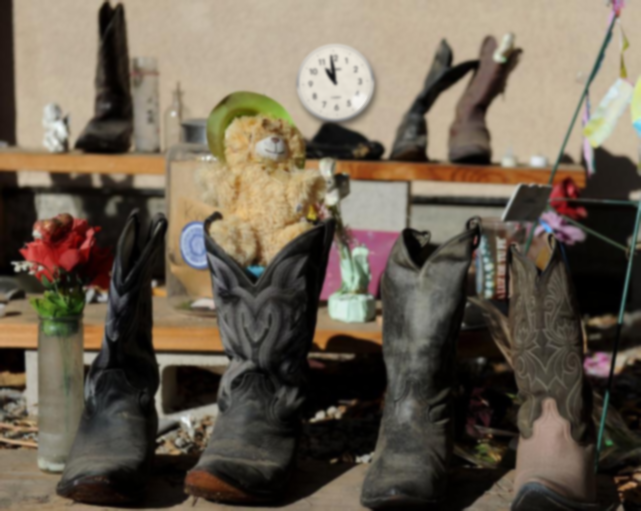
**10:59**
